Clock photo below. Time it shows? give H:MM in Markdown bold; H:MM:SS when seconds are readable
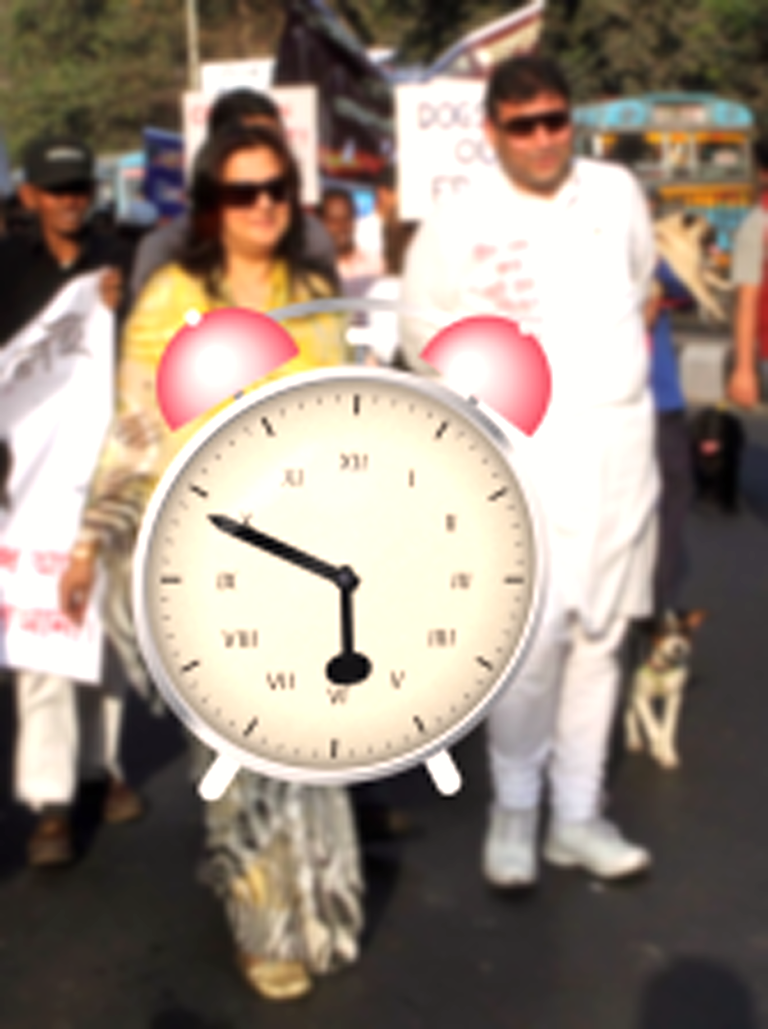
**5:49**
